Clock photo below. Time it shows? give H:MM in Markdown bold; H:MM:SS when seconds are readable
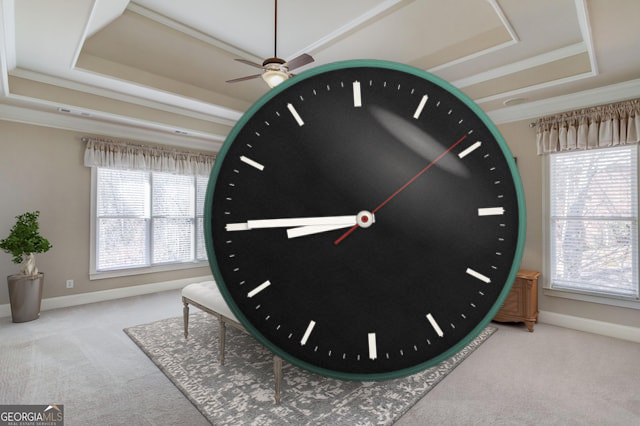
**8:45:09**
